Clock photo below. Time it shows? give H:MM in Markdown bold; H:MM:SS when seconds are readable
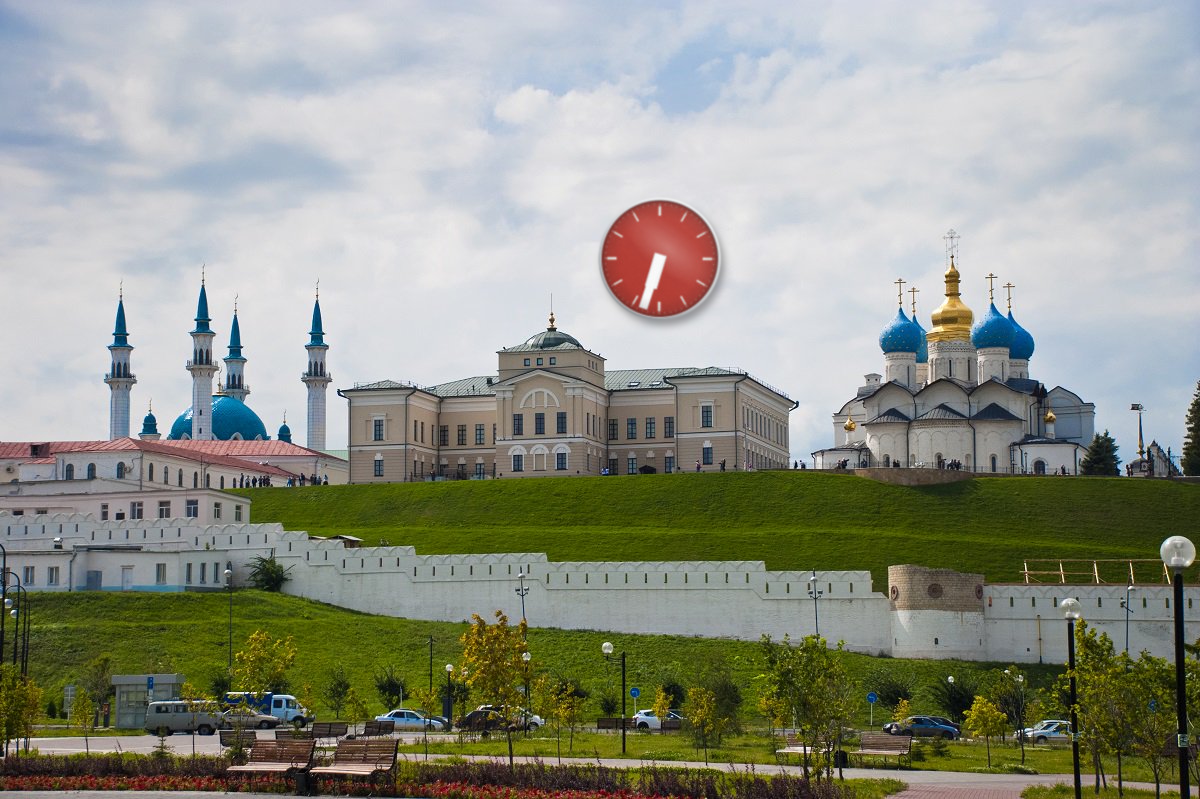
**6:33**
